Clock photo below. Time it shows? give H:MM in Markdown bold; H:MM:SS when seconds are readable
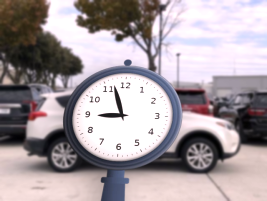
**8:57**
